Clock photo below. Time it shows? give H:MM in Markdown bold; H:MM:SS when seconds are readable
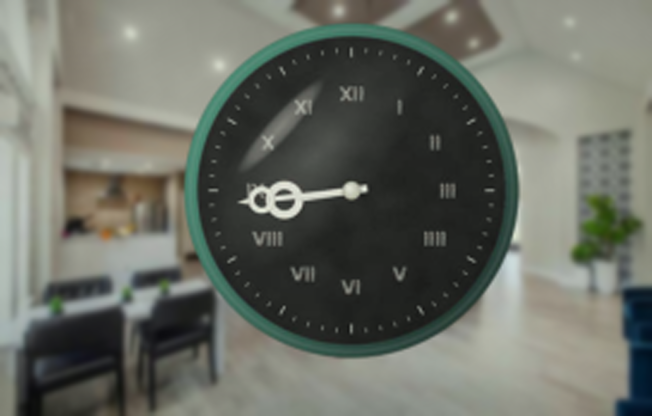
**8:44**
